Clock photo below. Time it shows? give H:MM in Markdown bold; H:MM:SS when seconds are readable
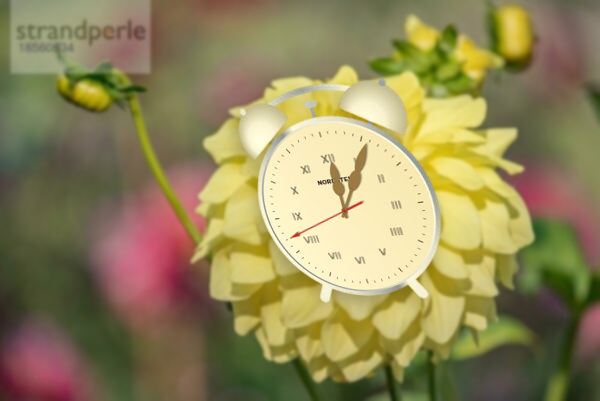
**12:05:42**
